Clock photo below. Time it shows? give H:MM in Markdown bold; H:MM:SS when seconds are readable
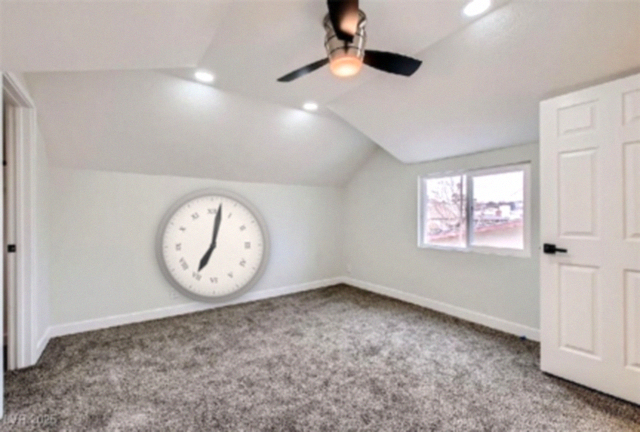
**7:02**
